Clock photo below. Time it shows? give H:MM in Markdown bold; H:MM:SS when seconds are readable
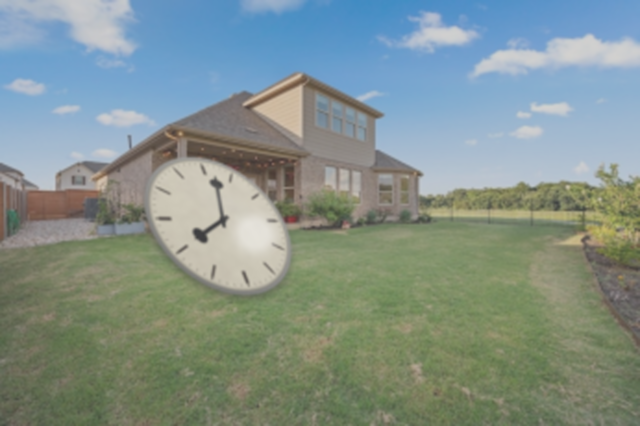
**8:02**
